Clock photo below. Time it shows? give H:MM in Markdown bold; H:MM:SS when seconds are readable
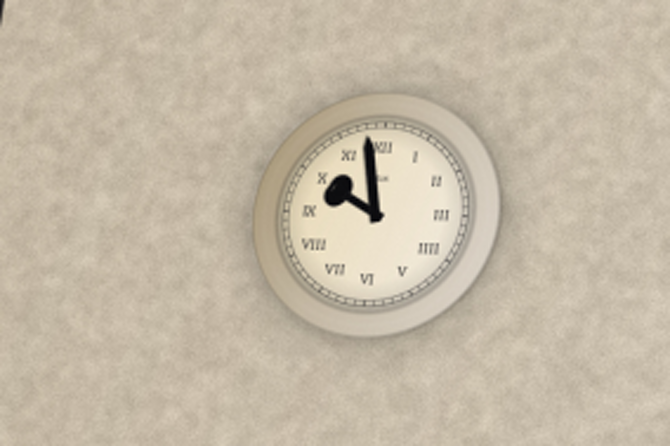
**9:58**
